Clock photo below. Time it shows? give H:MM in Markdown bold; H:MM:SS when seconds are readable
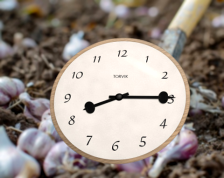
**8:15**
